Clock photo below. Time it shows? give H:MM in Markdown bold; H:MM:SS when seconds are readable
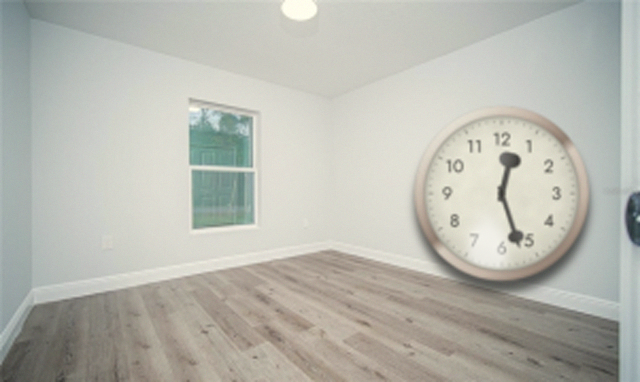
**12:27**
